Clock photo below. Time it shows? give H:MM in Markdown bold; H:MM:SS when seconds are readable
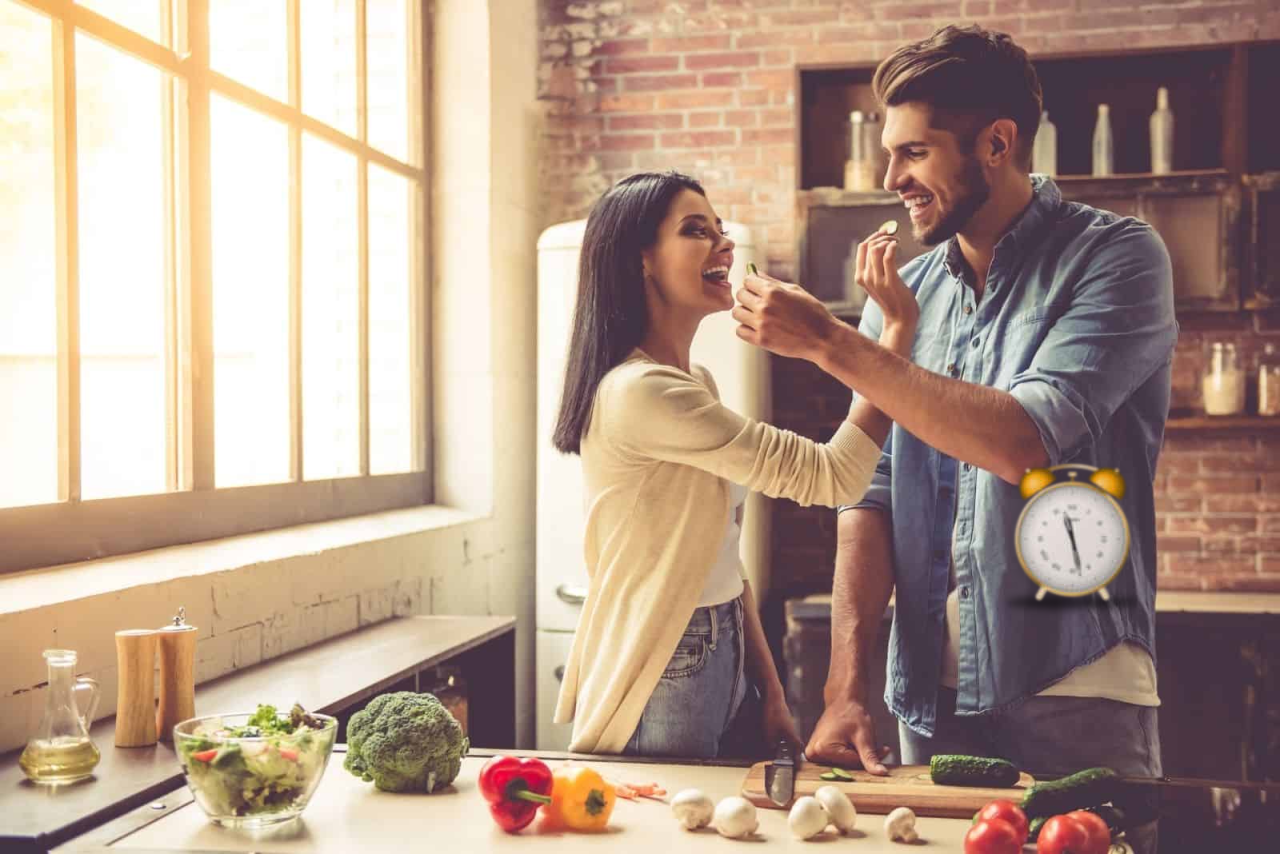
**11:28**
